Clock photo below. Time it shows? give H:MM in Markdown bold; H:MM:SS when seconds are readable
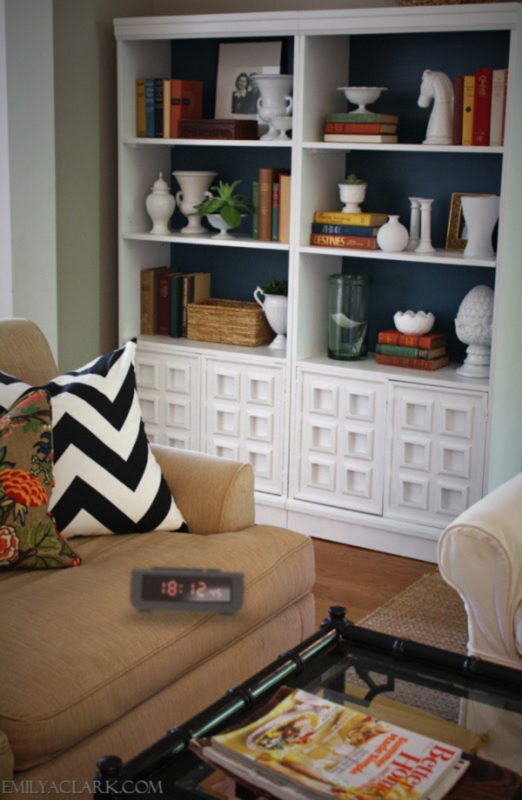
**18:12**
